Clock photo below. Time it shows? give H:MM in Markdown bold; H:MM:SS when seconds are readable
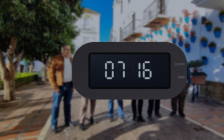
**7:16**
